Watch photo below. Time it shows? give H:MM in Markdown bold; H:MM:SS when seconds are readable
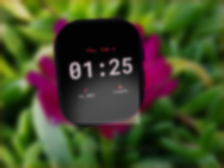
**1:25**
